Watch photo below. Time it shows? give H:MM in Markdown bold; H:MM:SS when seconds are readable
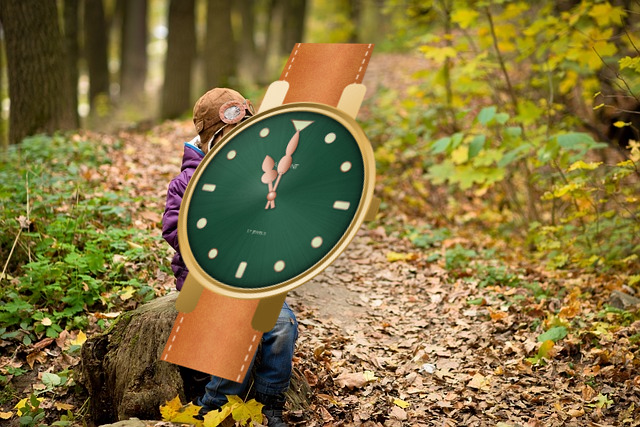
**11:00**
